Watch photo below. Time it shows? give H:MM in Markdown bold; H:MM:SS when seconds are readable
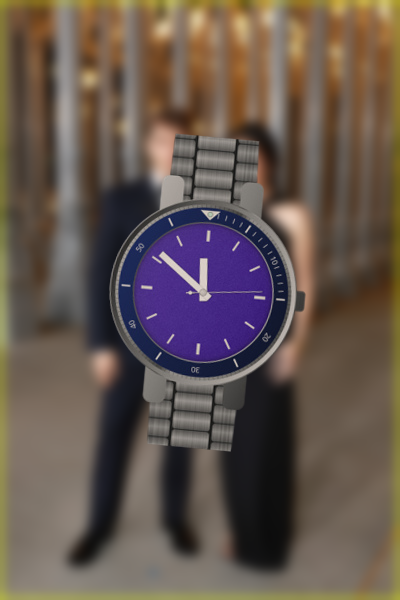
**11:51:14**
